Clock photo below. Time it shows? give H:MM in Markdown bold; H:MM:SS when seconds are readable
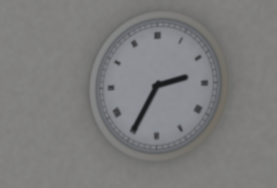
**2:35**
